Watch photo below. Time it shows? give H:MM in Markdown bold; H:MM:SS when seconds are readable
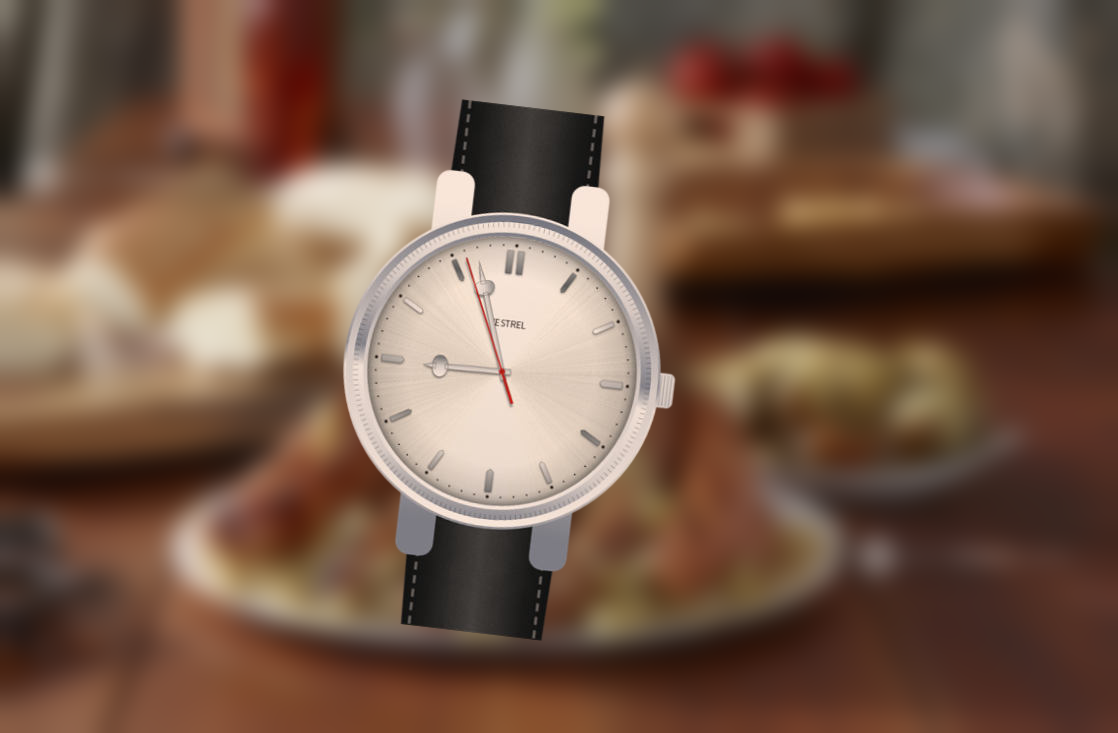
**8:56:56**
